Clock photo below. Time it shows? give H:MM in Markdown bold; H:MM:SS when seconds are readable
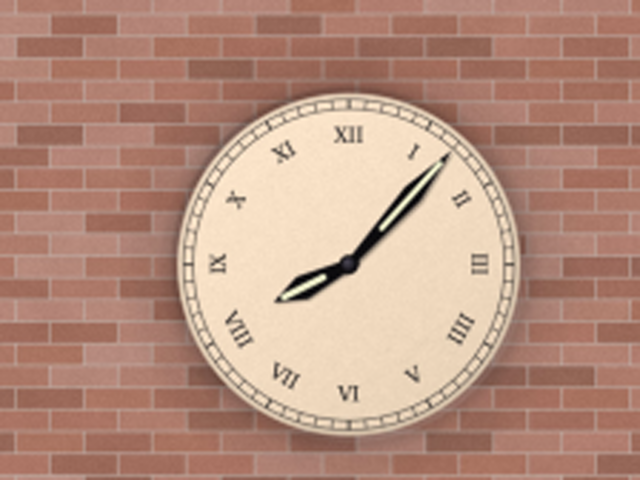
**8:07**
